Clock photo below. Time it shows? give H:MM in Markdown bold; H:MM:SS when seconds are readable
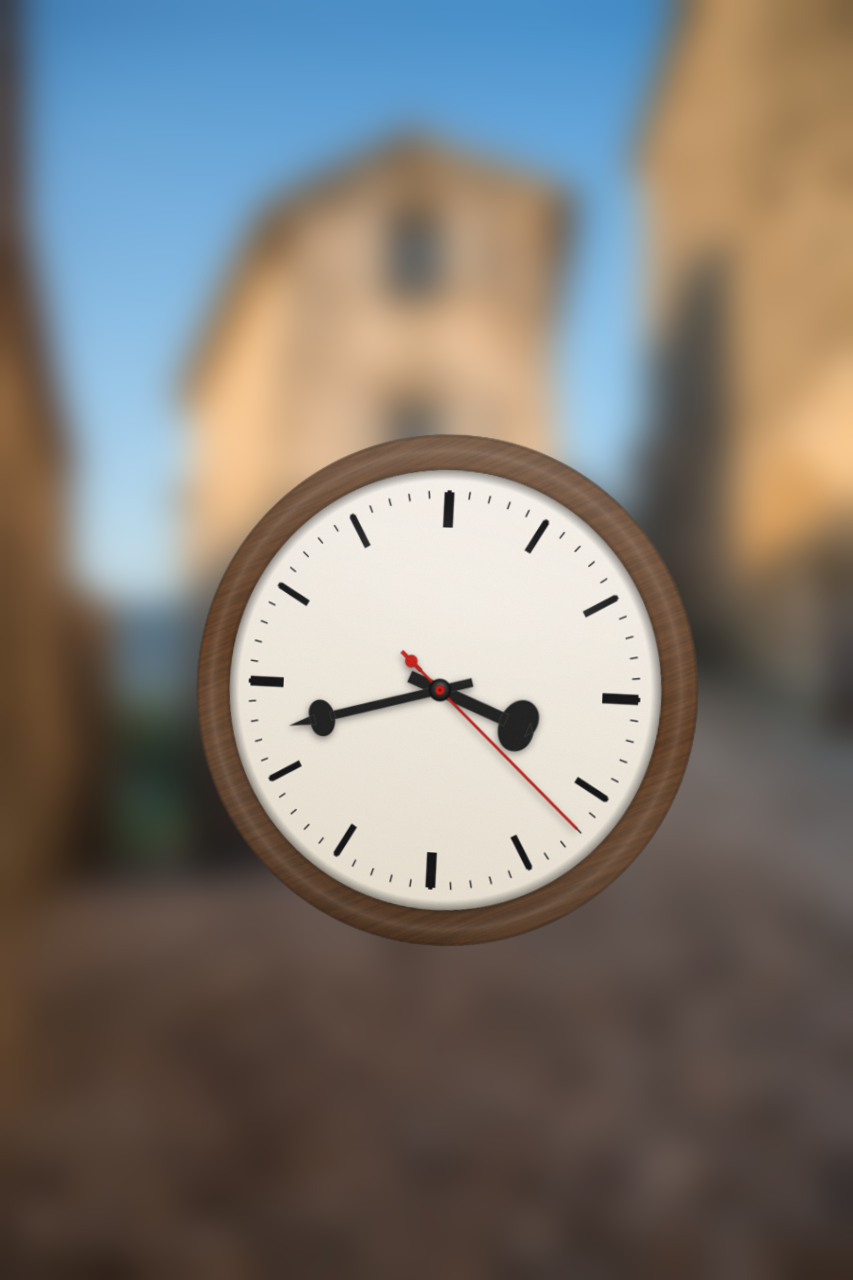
**3:42:22**
